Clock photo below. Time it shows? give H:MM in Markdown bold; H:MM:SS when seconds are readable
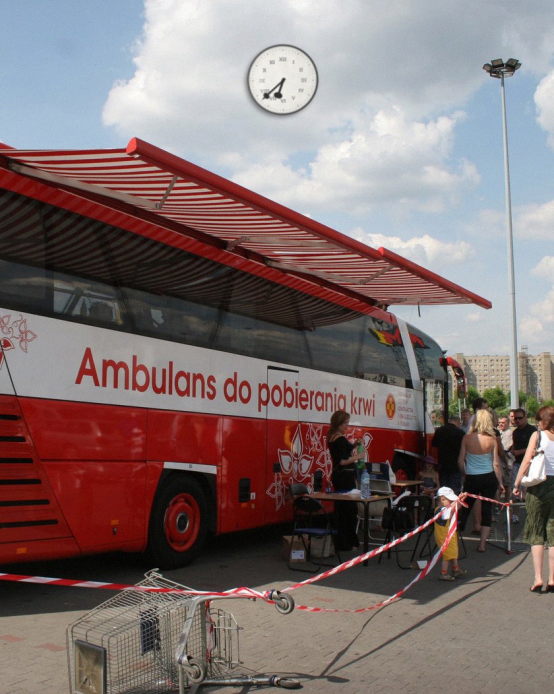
**6:38**
